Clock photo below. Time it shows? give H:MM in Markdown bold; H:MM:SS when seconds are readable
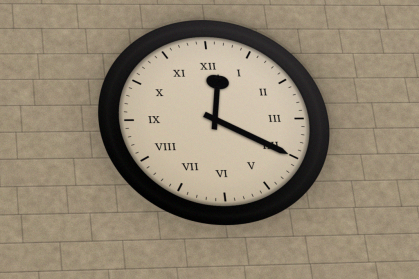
**12:20**
